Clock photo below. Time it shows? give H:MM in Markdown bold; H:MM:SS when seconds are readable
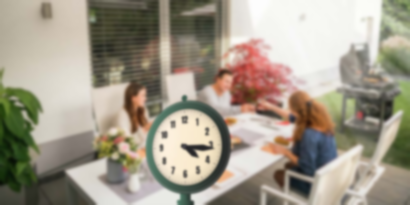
**4:16**
